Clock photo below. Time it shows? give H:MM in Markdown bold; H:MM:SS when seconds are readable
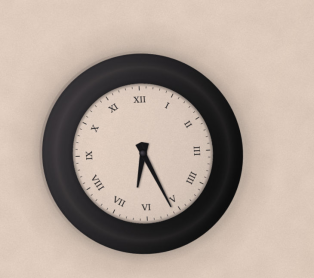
**6:26**
